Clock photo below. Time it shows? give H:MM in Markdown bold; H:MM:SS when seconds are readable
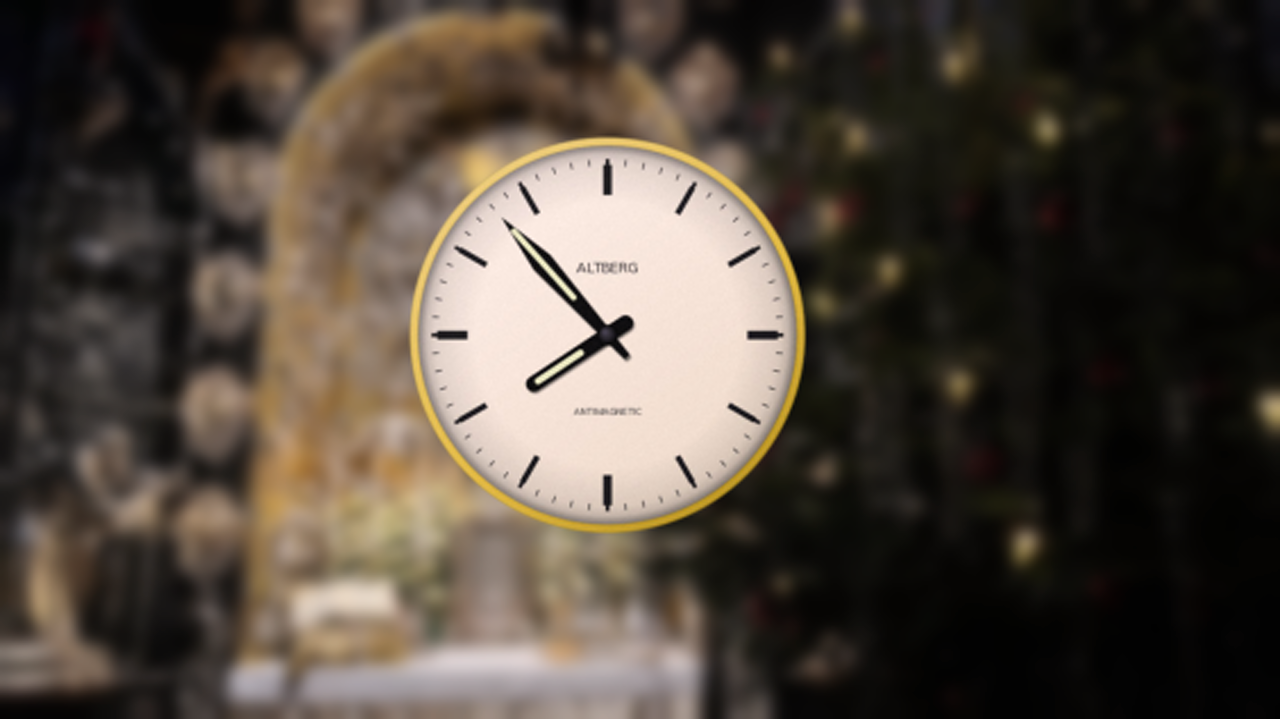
**7:53**
